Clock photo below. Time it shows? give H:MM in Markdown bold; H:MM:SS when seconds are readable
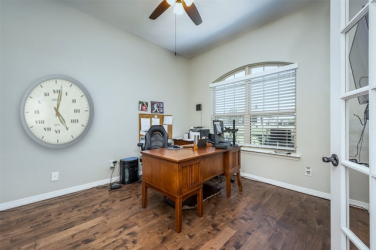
**5:02**
